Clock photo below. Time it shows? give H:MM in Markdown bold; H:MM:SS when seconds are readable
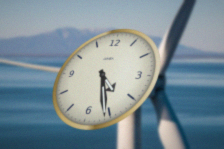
**4:26**
